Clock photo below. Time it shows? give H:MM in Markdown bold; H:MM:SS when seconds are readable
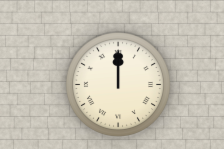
**12:00**
